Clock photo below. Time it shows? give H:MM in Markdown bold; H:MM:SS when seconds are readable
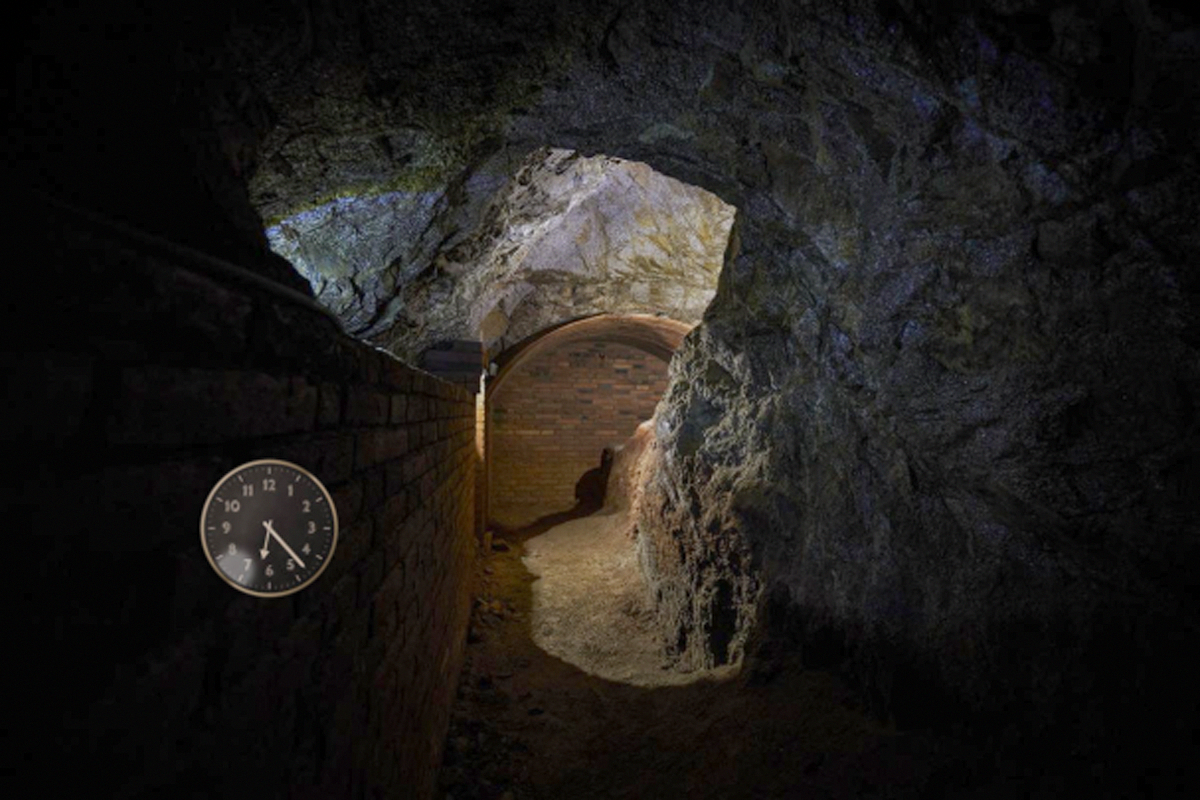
**6:23**
